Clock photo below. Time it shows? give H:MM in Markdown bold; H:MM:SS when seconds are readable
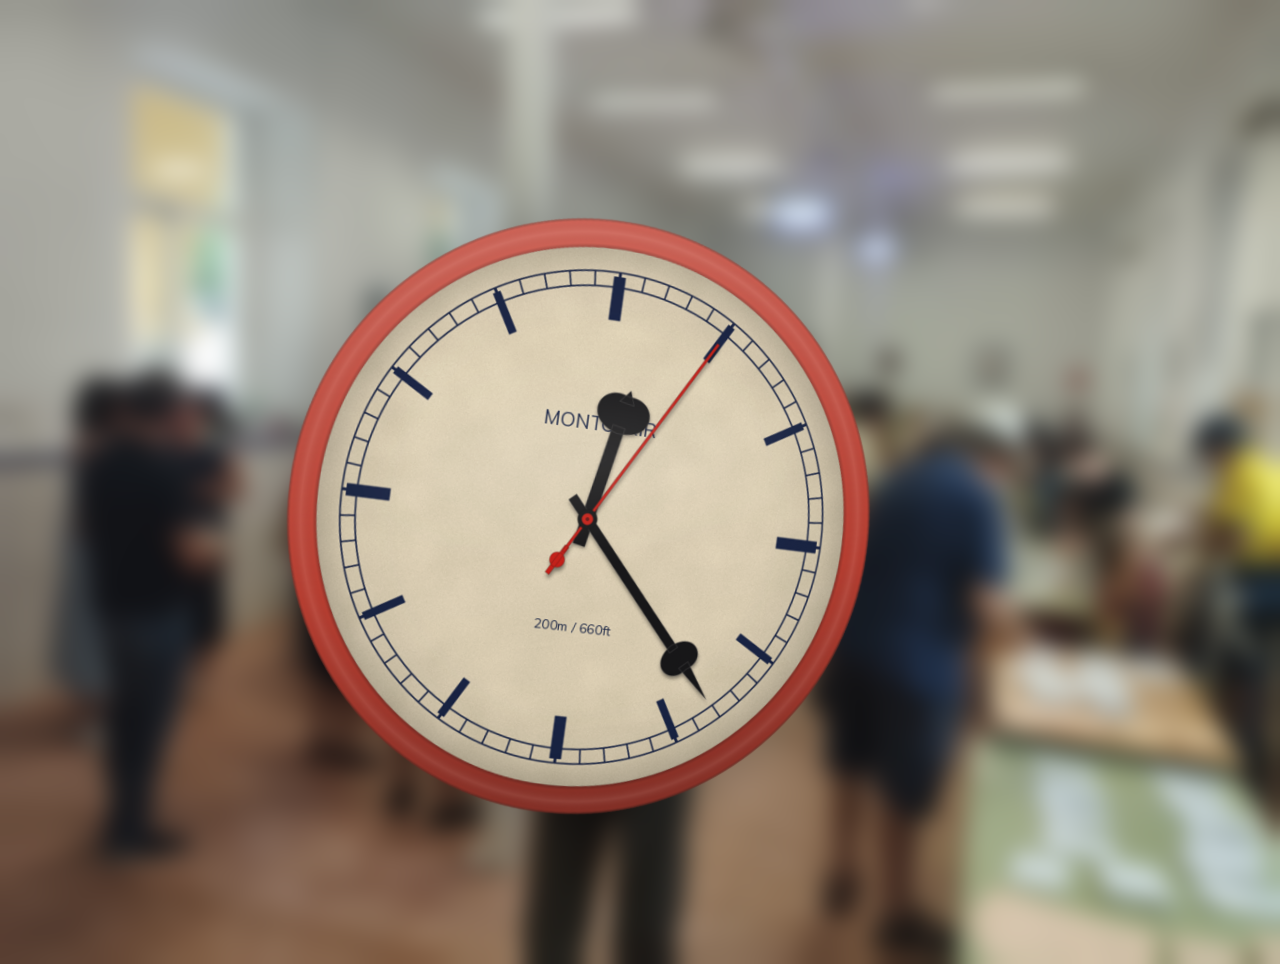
**12:23:05**
